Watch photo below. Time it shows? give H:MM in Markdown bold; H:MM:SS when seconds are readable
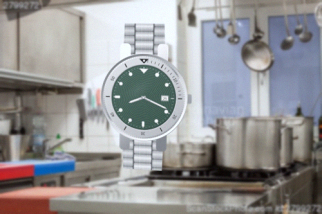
**8:19**
